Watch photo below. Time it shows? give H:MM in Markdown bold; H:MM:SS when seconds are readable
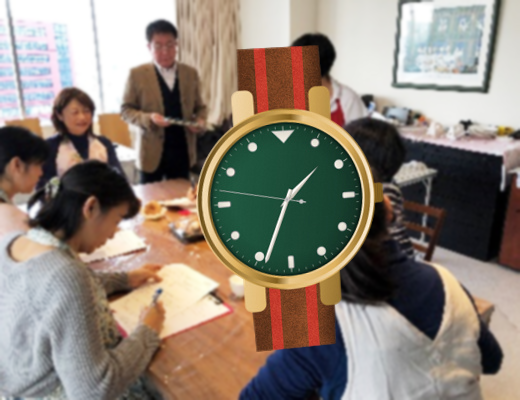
**1:33:47**
